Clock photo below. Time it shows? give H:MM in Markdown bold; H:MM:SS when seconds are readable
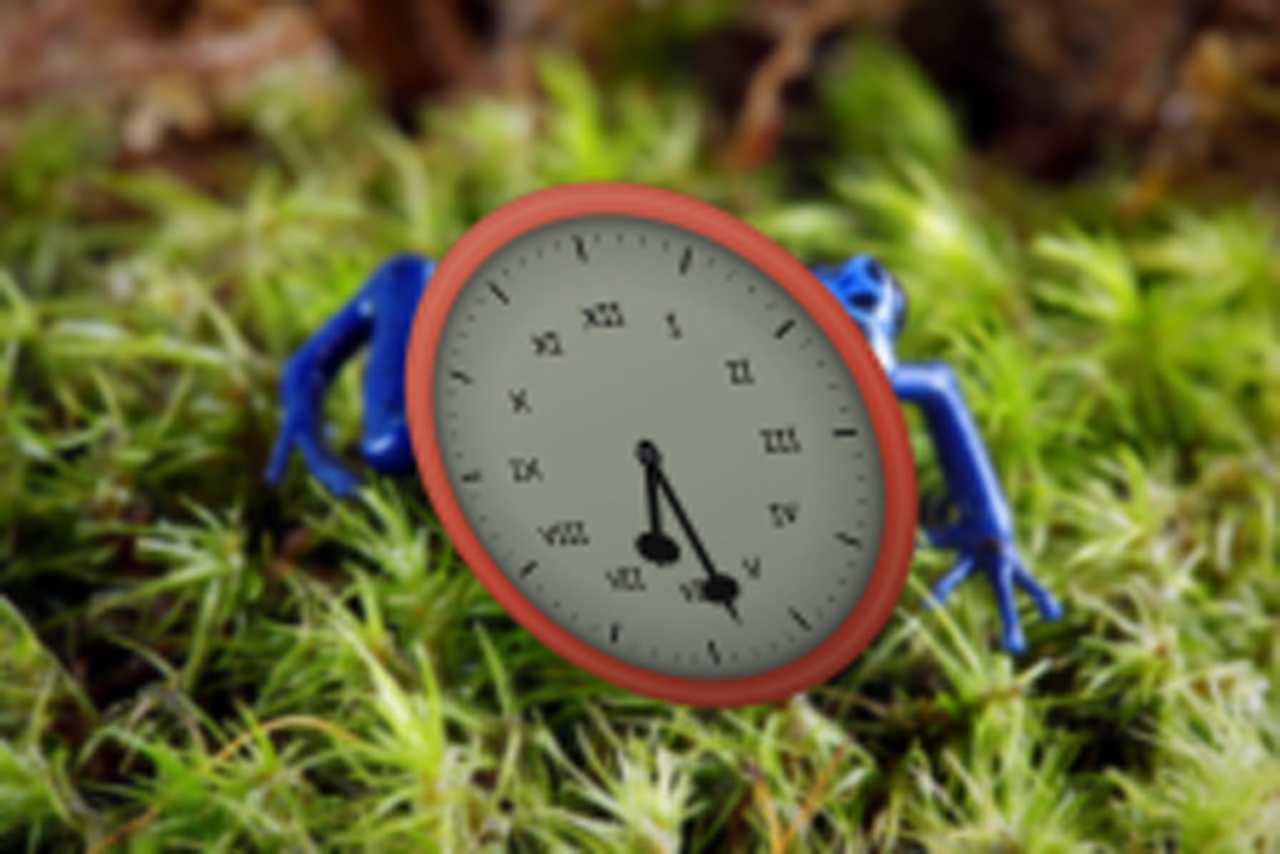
**6:28**
